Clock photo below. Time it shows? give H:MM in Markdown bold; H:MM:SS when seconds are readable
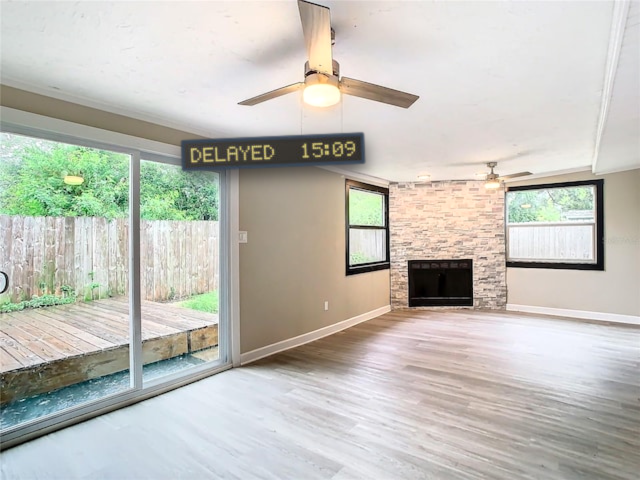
**15:09**
